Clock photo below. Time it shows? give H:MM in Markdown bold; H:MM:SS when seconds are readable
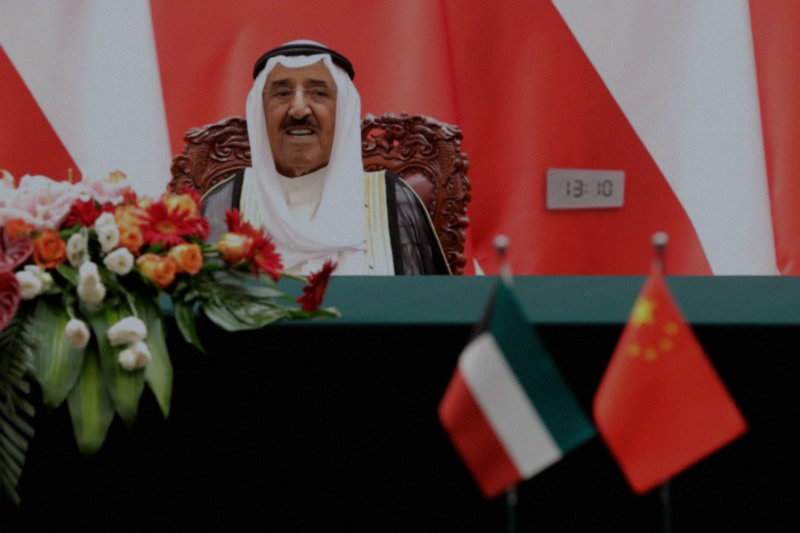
**13:10**
